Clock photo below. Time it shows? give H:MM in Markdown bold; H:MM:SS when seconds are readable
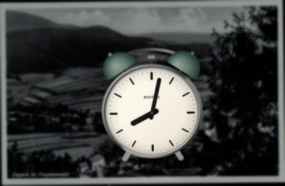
**8:02**
